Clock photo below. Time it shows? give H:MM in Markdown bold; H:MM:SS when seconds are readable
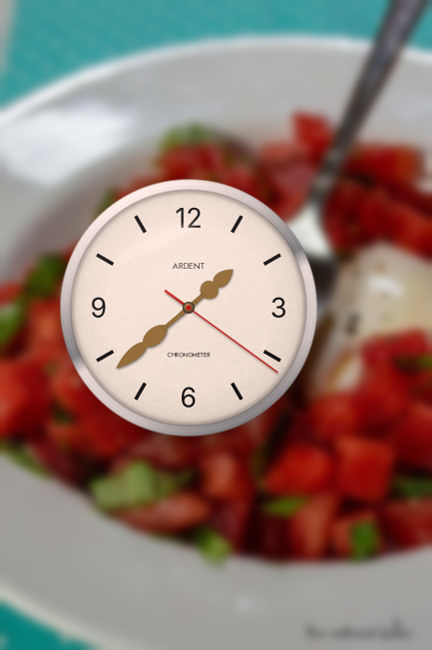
**1:38:21**
